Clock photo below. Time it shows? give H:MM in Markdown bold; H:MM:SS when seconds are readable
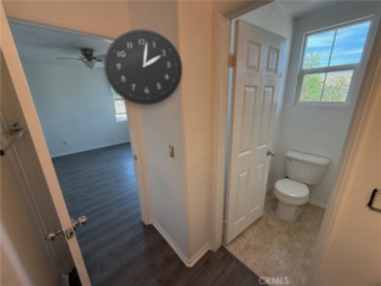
**2:02**
